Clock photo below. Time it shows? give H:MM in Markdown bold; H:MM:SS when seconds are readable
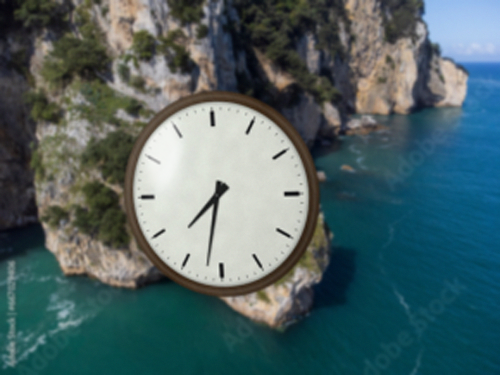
**7:32**
